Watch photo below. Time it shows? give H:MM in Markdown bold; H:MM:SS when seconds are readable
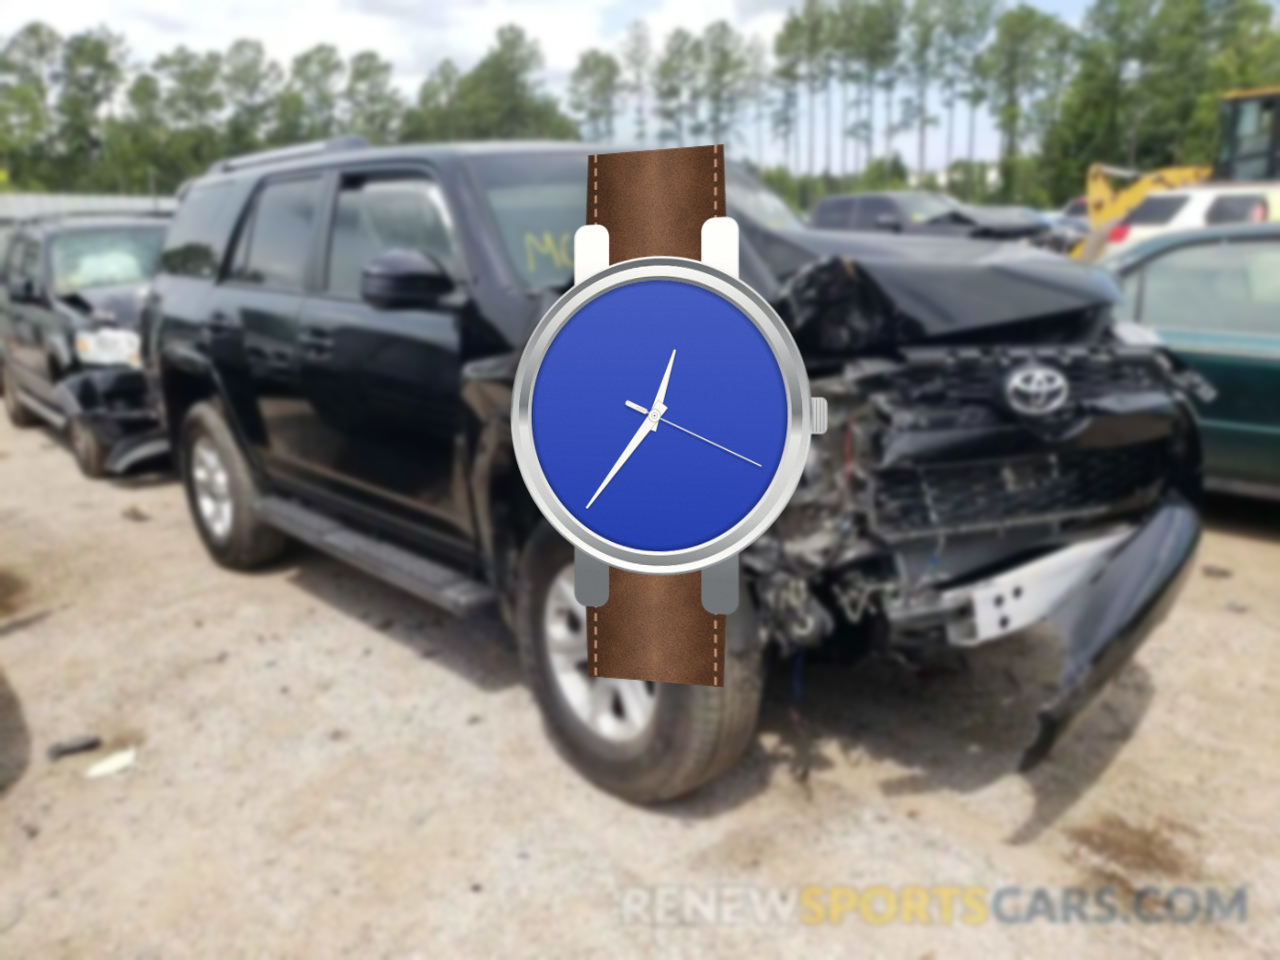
**12:36:19**
